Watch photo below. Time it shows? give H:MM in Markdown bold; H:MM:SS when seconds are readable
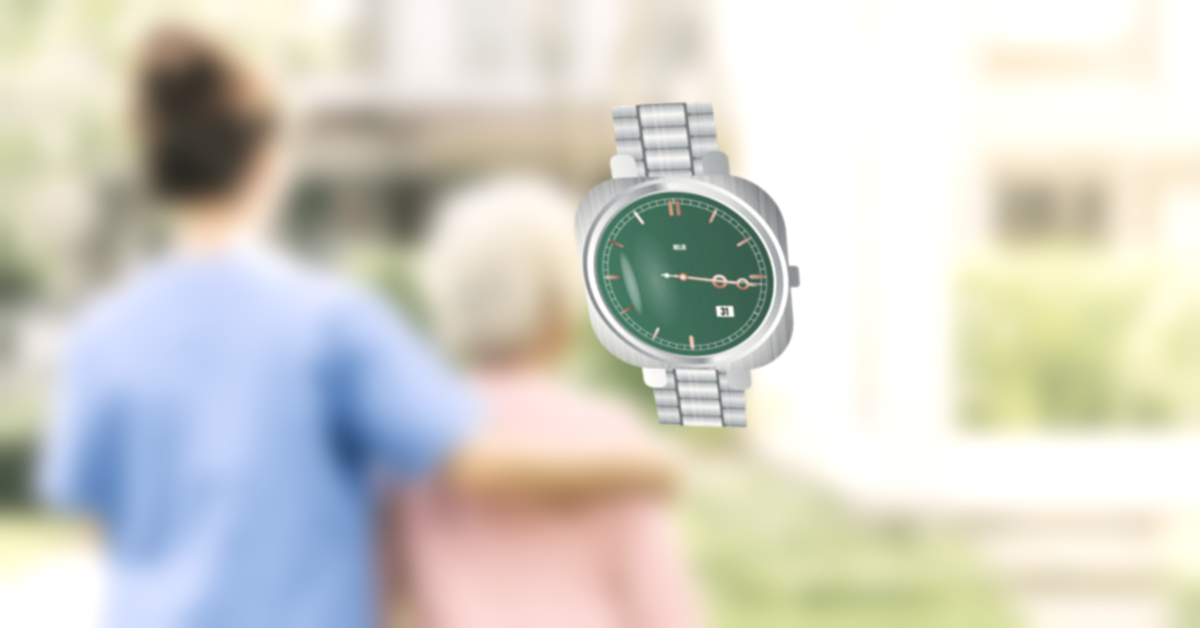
**3:16:16**
